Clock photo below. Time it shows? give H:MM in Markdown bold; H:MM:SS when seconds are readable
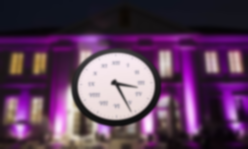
**3:26**
